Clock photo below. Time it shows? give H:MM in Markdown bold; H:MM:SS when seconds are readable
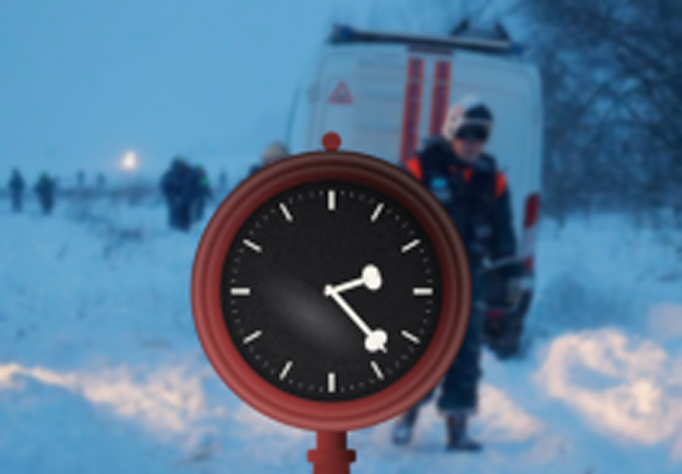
**2:23**
